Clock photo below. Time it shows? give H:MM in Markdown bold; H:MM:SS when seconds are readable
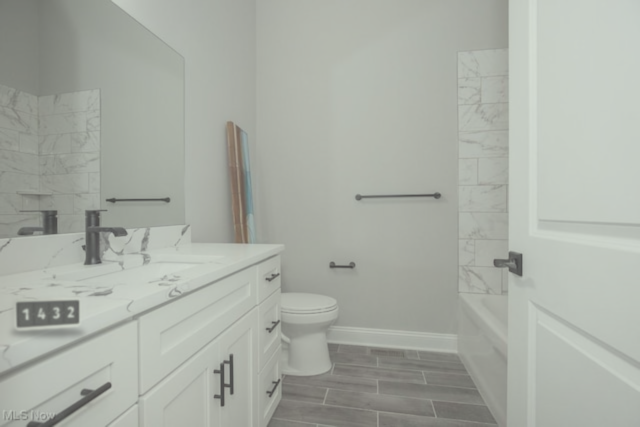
**14:32**
